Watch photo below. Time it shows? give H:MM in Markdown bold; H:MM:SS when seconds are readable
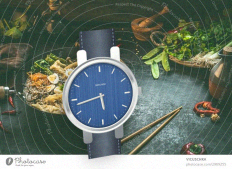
**5:43**
